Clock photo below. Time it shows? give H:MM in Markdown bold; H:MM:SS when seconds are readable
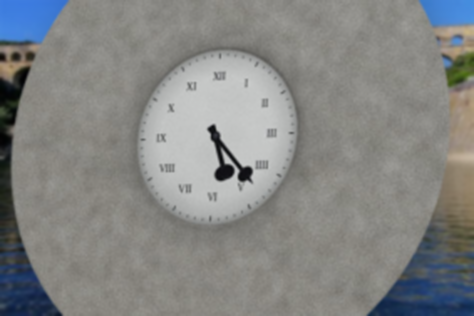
**5:23**
